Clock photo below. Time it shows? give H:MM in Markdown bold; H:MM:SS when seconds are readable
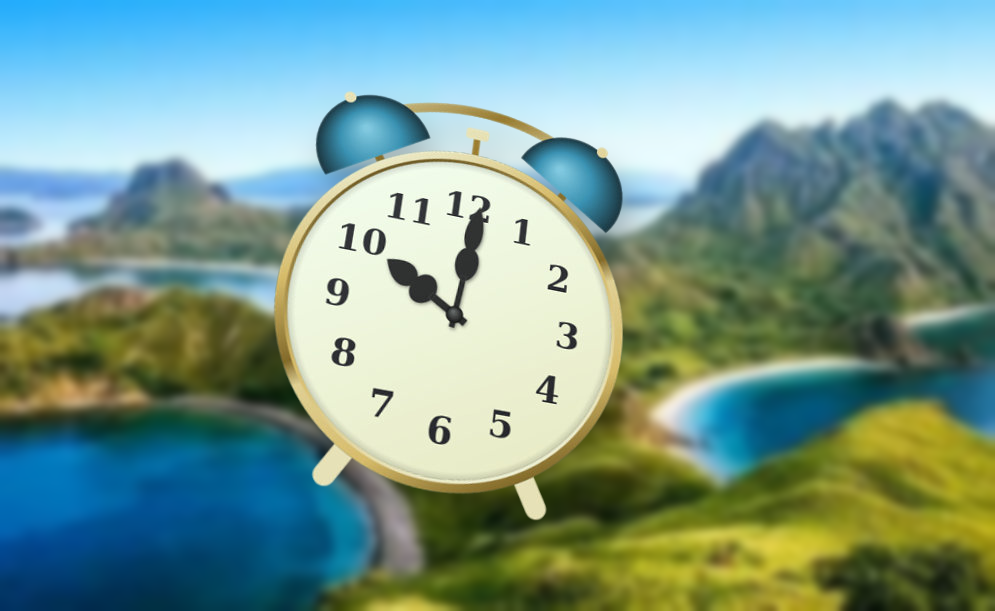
**10:01**
